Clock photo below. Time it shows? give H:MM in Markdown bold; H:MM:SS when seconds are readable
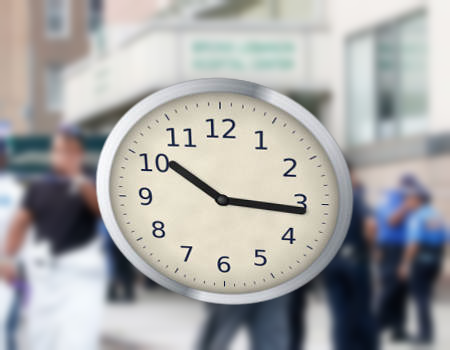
**10:16**
